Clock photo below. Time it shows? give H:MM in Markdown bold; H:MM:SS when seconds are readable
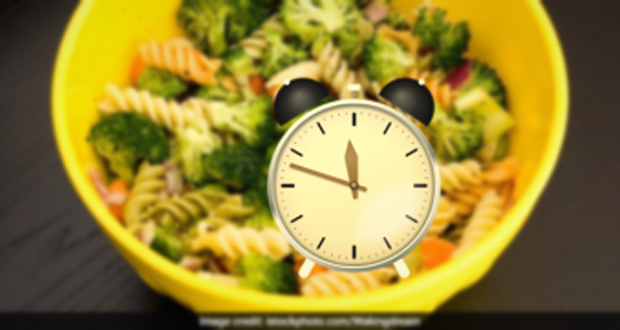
**11:48**
